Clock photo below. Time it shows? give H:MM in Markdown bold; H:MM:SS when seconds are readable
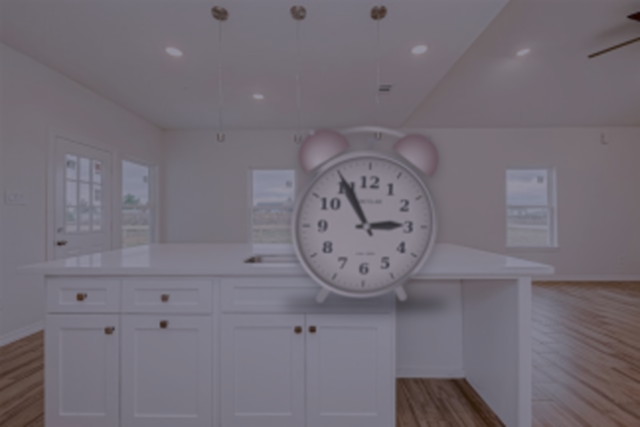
**2:55**
